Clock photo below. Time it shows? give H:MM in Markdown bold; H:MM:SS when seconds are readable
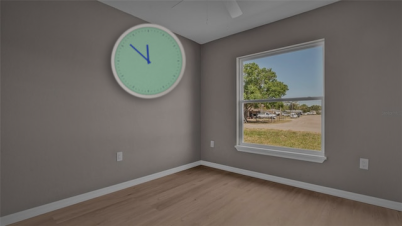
**11:52**
